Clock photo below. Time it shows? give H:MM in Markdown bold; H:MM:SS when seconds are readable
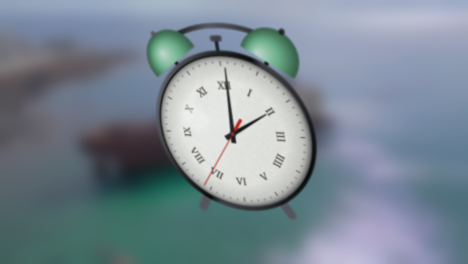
**2:00:36**
